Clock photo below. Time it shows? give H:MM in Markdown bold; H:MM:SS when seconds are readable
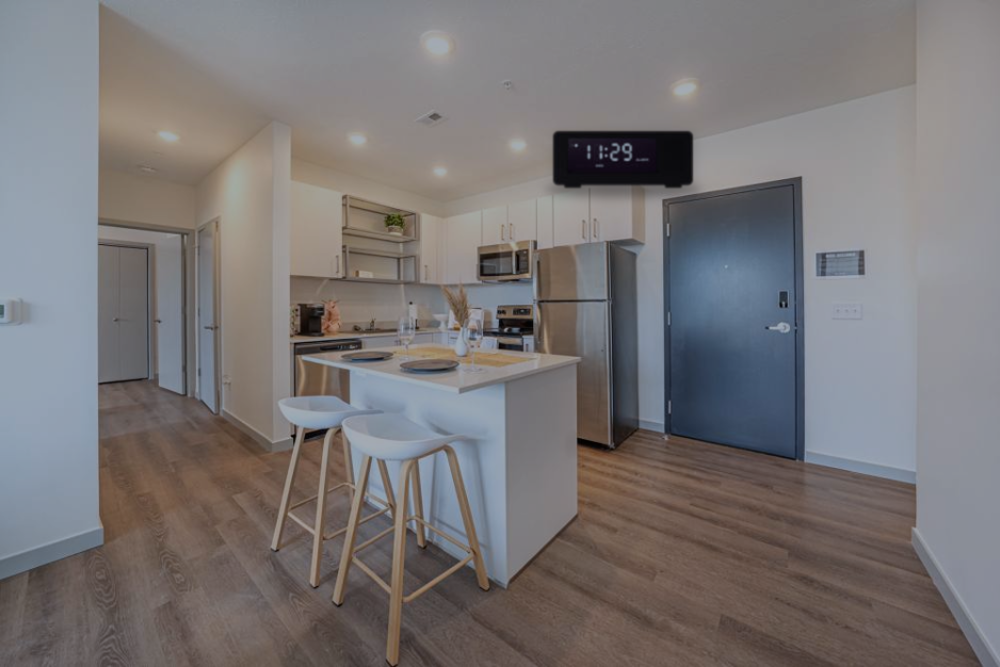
**11:29**
